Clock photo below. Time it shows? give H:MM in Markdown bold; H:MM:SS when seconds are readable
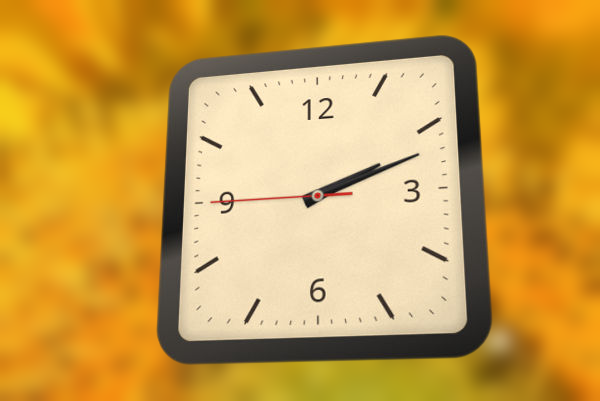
**2:11:45**
